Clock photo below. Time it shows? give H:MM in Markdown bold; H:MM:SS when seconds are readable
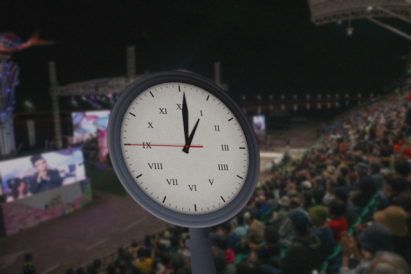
**1:00:45**
